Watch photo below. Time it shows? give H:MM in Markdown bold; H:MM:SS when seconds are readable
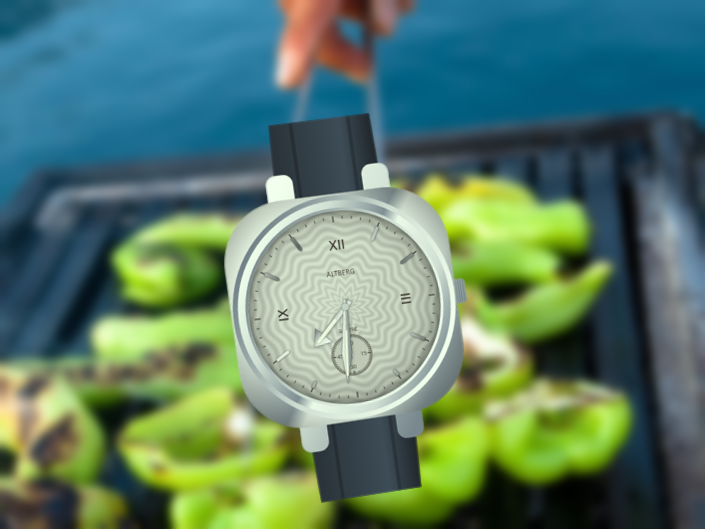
**7:31**
